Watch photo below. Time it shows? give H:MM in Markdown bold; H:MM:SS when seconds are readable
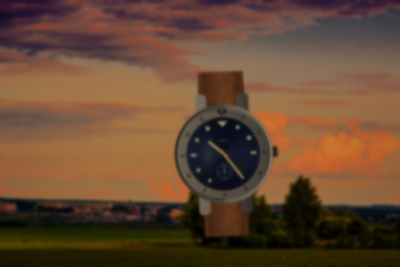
**10:24**
